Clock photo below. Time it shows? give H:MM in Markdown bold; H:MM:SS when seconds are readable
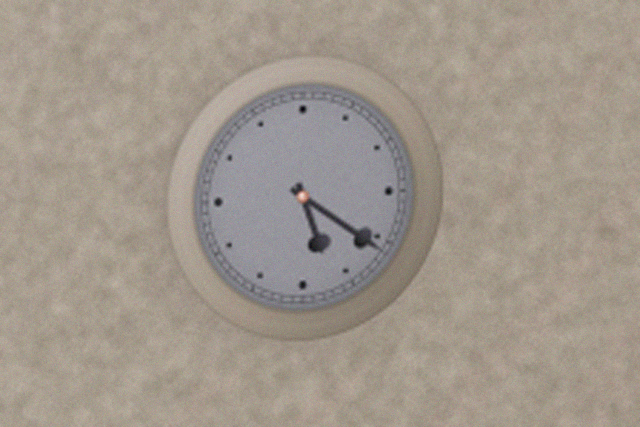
**5:21**
